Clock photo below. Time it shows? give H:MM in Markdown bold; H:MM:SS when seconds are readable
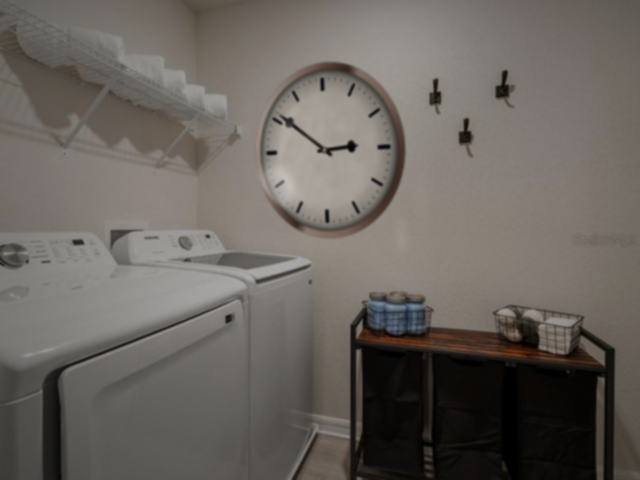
**2:51**
